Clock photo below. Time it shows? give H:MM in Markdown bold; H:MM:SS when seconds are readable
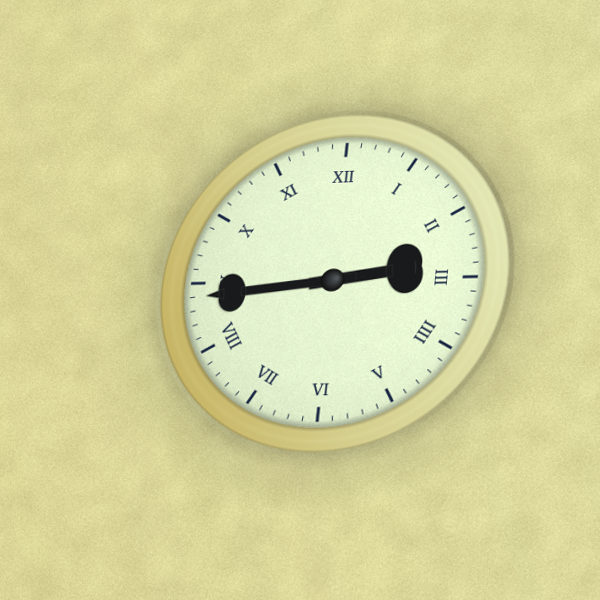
**2:44**
